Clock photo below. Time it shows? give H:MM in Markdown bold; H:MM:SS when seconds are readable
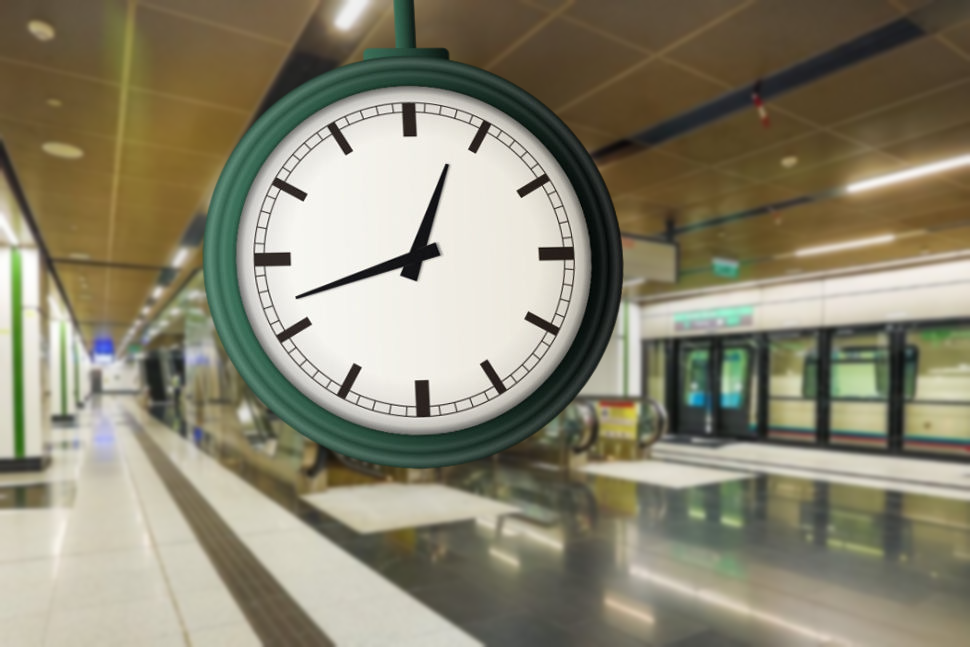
**12:42**
